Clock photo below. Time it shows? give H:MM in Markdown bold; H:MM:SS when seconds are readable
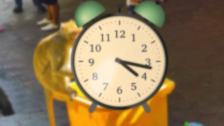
**4:17**
